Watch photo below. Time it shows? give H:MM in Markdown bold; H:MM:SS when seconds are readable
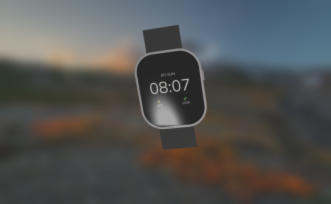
**8:07**
